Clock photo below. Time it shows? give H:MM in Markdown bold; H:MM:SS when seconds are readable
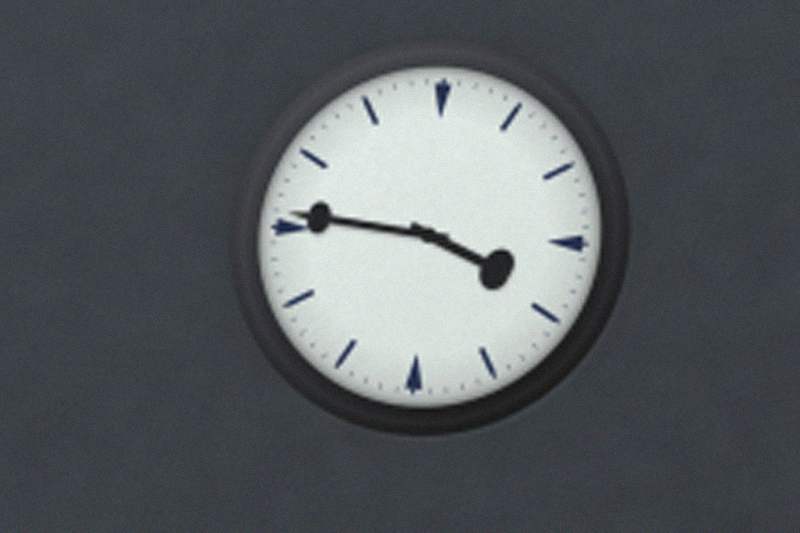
**3:46**
